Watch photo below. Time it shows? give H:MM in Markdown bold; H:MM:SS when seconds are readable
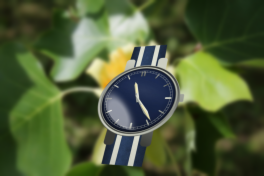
**11:24**
